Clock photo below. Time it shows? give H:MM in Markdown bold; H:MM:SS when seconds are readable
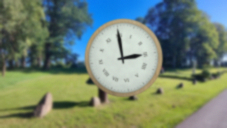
**3:00**
